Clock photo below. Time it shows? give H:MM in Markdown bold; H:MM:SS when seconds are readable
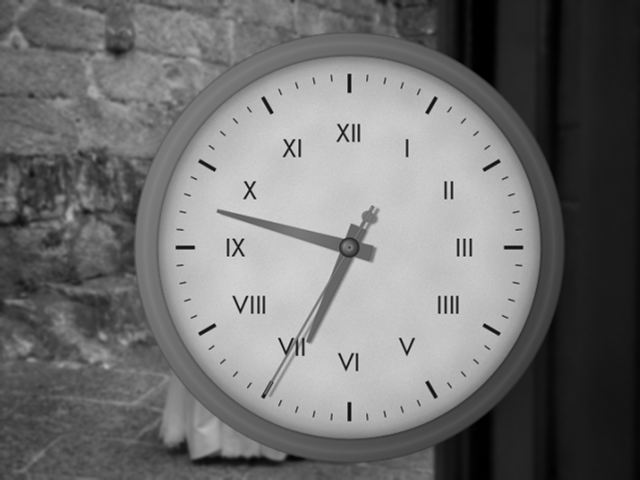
**6:47:35**
